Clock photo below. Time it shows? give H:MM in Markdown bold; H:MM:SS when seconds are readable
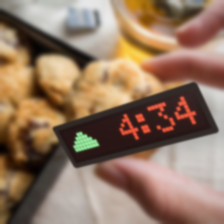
**4:34**
